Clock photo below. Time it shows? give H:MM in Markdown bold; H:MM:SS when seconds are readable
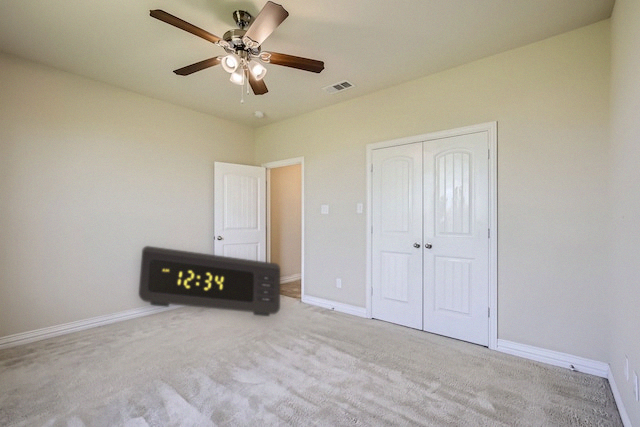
**12:34**
